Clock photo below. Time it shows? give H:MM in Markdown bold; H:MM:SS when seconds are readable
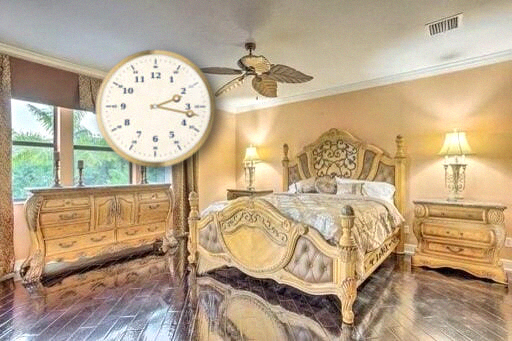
**2:17**
